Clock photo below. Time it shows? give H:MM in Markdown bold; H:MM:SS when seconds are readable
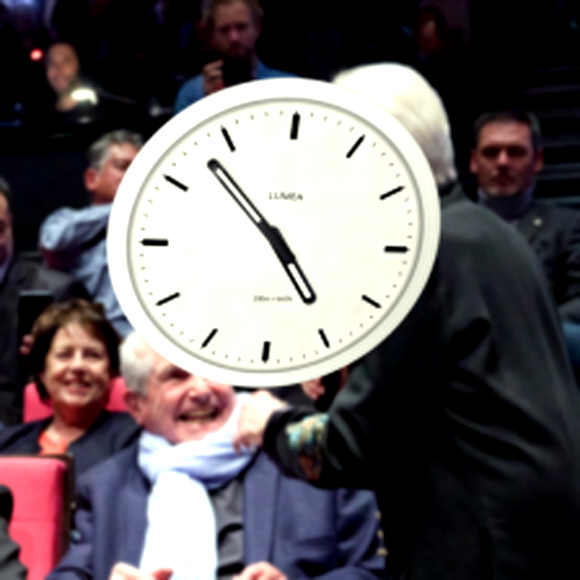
**4:53**
